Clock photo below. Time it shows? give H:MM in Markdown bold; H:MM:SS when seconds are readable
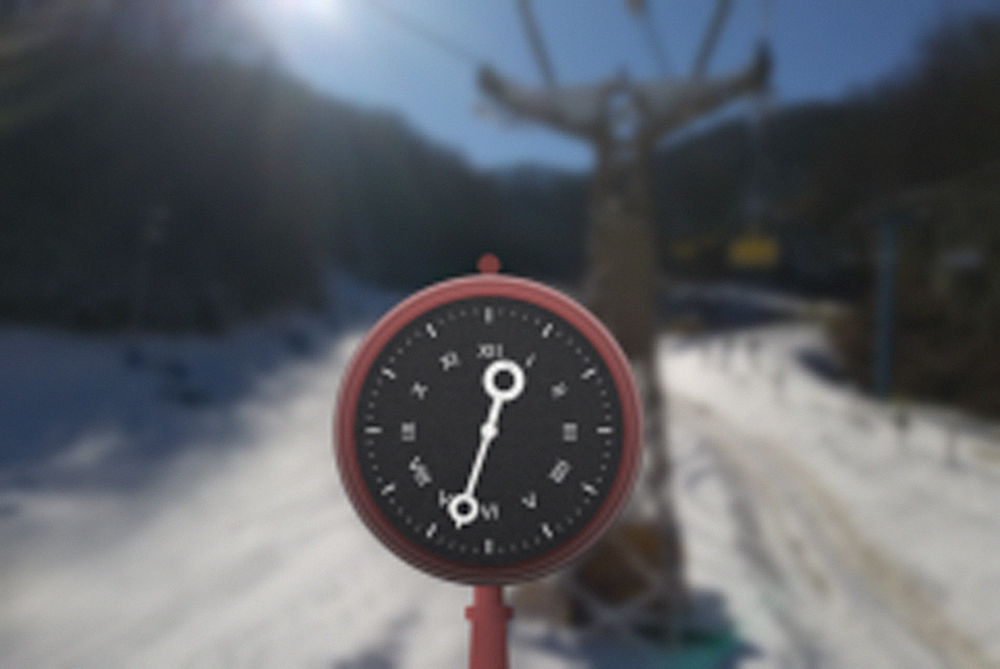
**12:33**
